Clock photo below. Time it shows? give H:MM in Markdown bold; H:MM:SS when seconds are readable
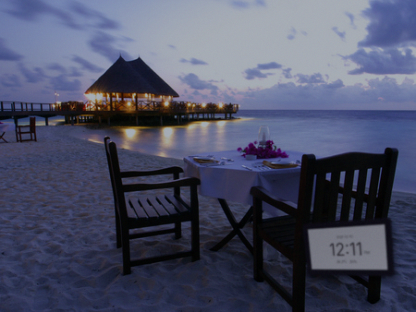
**12:11**
